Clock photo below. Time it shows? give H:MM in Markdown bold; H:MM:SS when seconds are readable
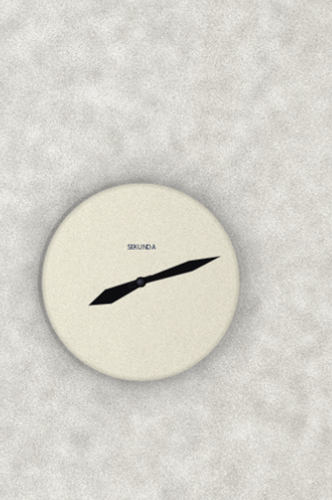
**8:12**
